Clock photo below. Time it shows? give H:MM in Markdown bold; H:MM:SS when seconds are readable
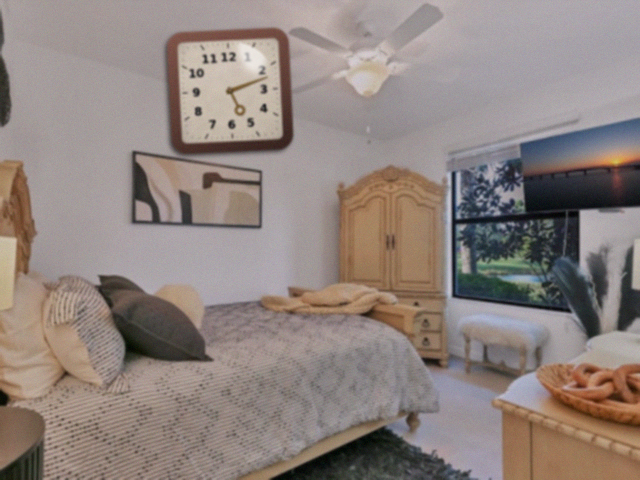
**5:12**
